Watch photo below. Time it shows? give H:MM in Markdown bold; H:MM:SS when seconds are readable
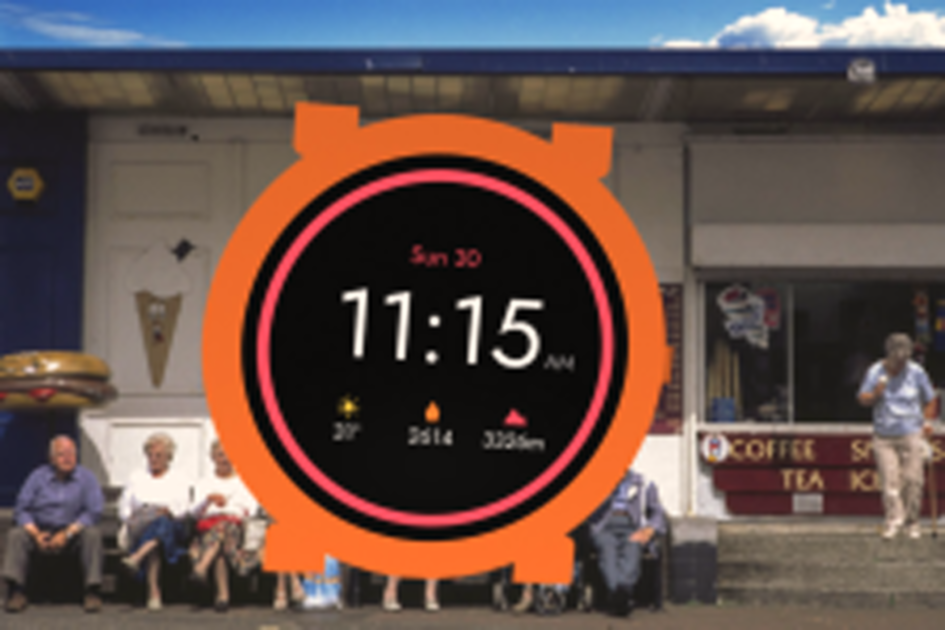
**11:15**
